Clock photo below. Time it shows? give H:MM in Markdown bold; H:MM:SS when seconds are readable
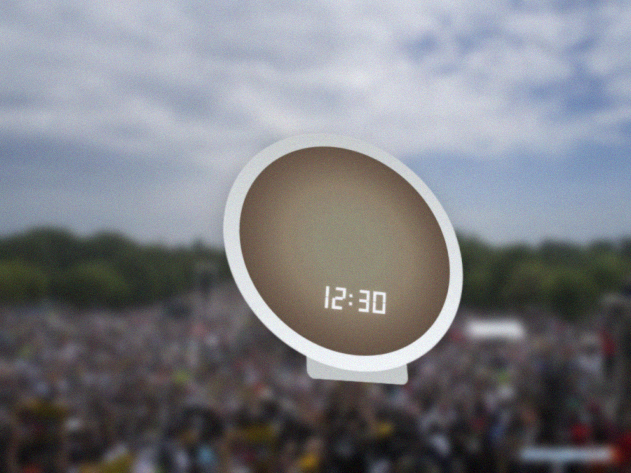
**12:30**
